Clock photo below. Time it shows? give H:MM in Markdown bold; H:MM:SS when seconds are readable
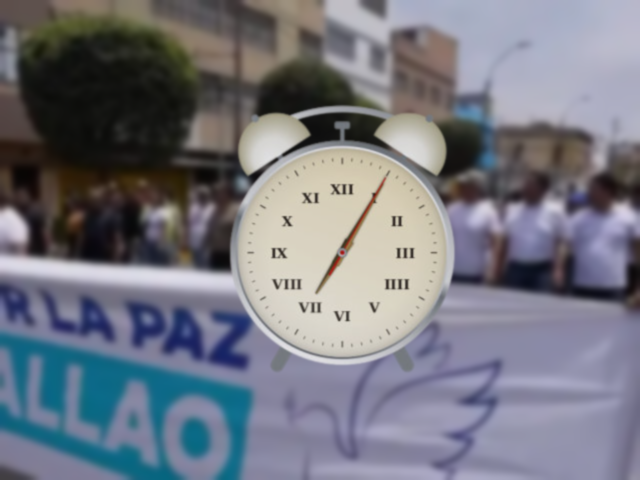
**7:05:05**
